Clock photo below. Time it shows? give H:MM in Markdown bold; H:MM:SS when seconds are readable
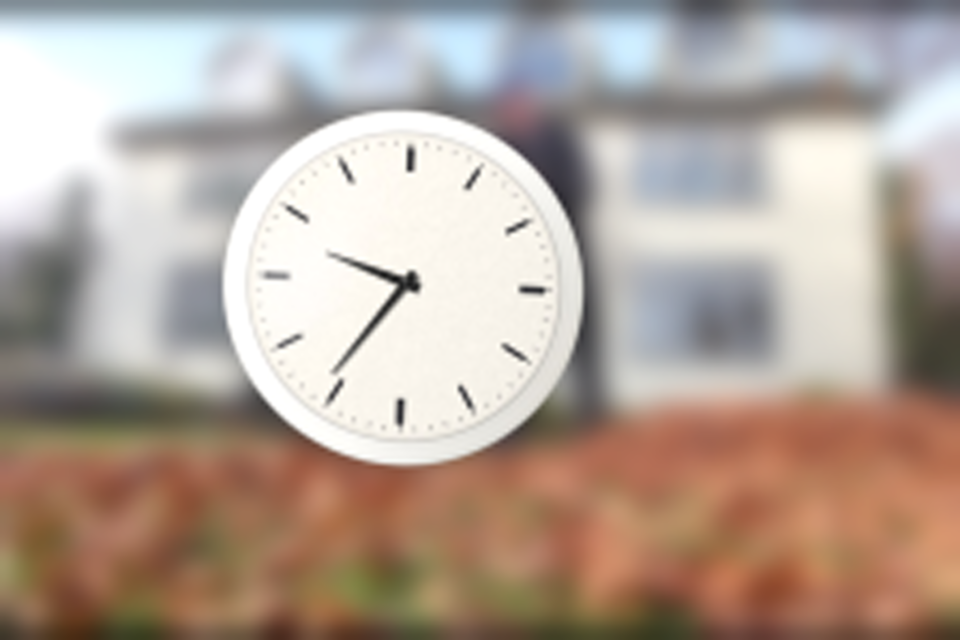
**9:36**
